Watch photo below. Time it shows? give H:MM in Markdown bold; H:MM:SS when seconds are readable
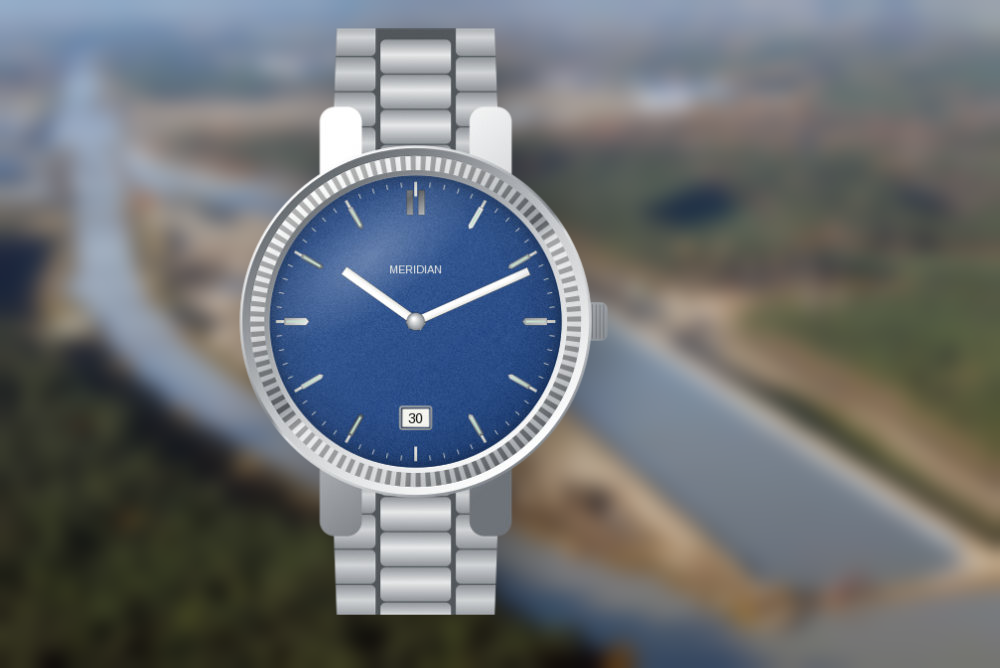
**10:11**
